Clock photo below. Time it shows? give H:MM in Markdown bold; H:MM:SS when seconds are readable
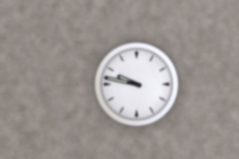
**9:47**
